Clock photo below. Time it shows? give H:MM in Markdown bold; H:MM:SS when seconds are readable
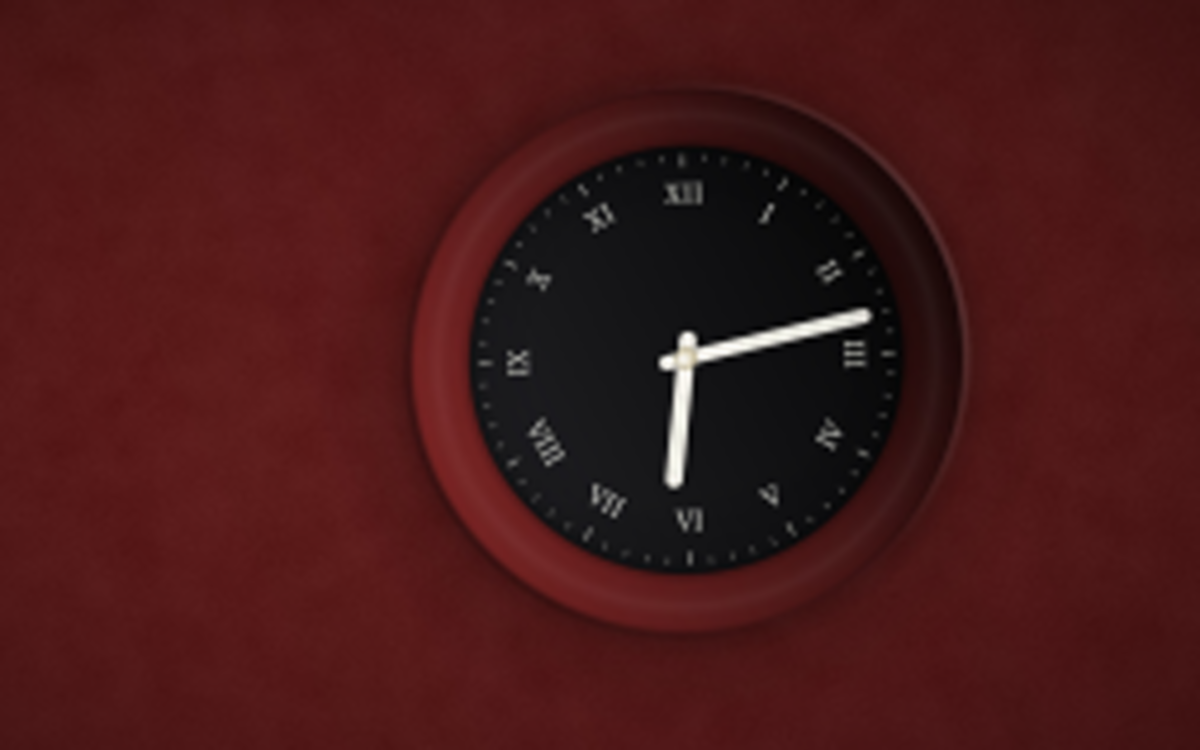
**6:13**
